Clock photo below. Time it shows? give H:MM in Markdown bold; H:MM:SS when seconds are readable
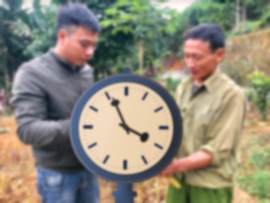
**3:56**
